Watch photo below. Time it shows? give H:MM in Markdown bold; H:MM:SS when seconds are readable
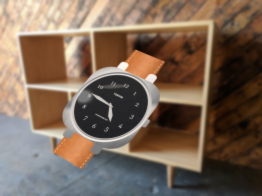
**4:46**
